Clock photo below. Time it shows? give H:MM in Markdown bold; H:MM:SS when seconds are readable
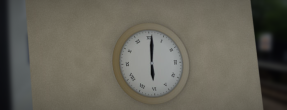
**6:01**
